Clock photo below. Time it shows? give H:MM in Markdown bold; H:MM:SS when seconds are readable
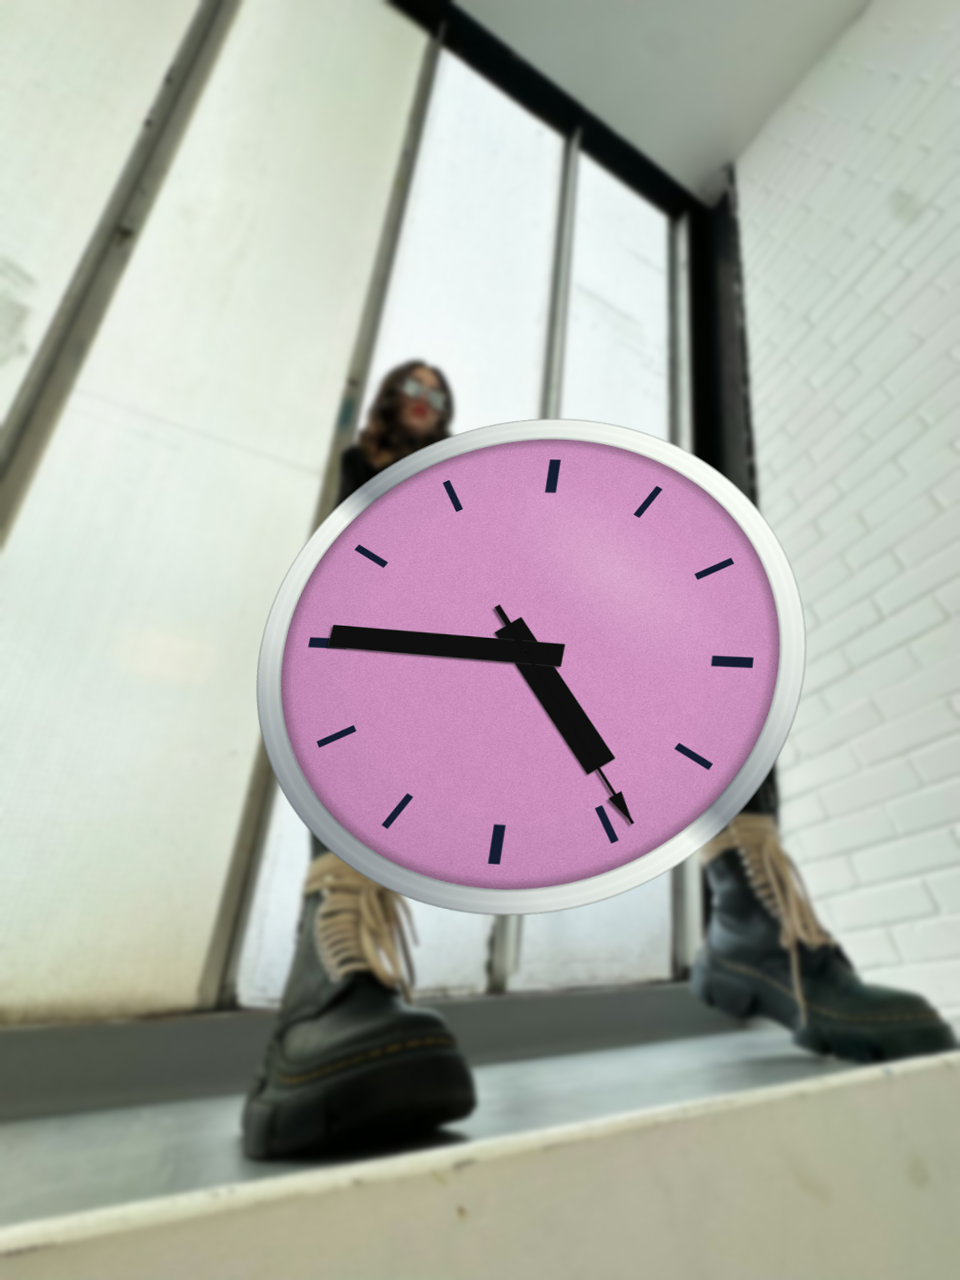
**4:45:24**
